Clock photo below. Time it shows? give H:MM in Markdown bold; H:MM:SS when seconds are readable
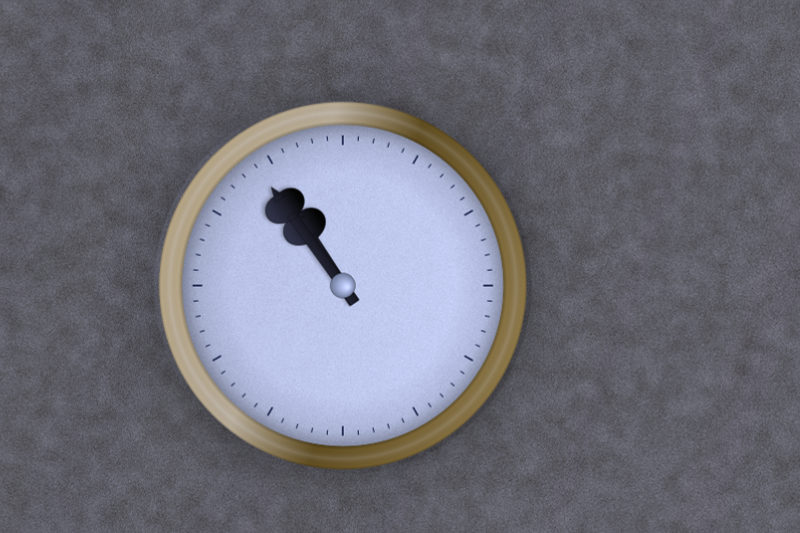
**10:54**
